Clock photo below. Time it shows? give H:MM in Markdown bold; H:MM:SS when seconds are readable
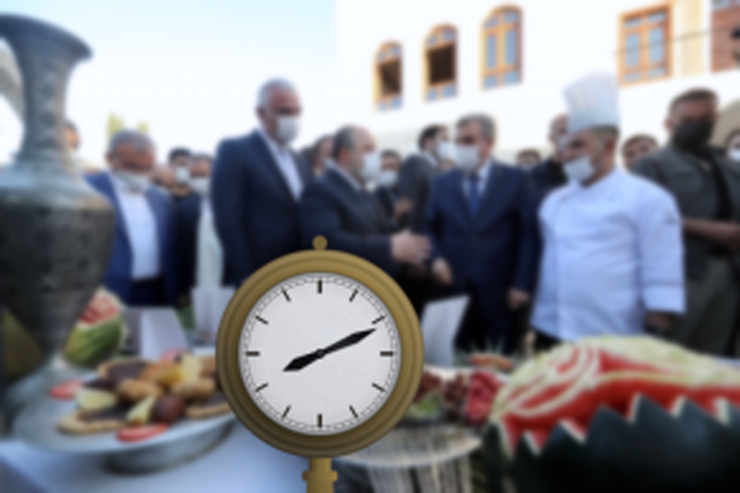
**8:11**
